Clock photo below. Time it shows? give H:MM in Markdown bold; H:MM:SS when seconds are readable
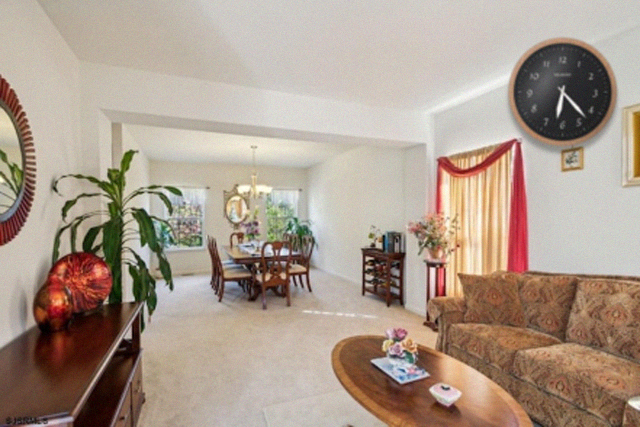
**6:23**
